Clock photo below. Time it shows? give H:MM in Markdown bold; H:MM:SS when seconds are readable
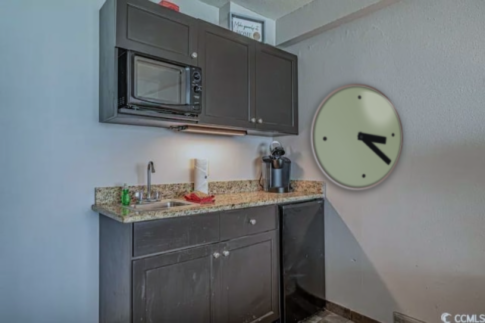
**3:22**
